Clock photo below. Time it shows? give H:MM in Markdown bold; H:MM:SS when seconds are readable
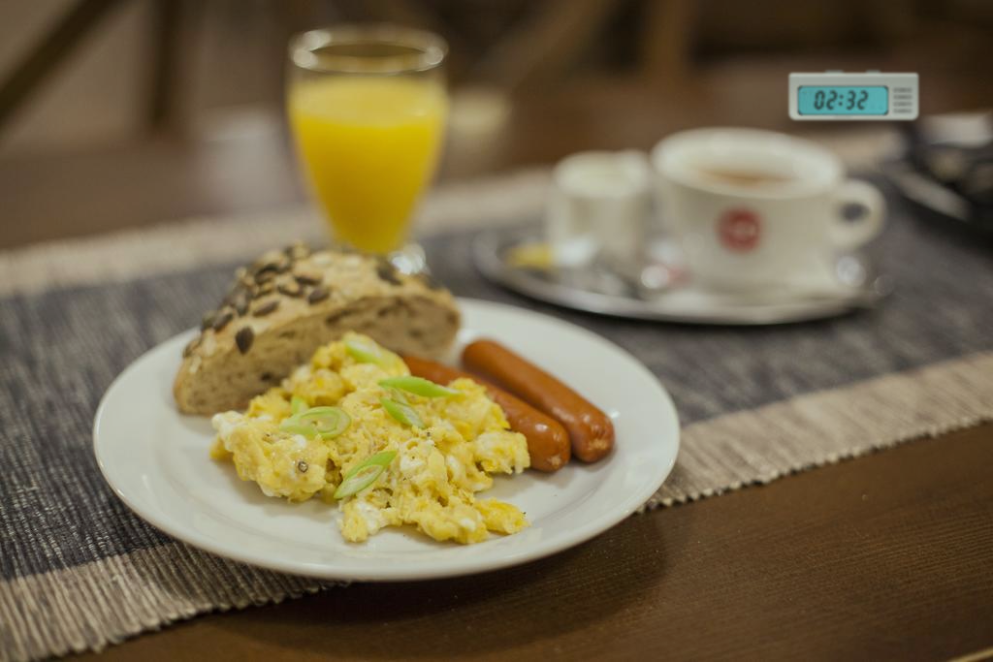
**2:32**
